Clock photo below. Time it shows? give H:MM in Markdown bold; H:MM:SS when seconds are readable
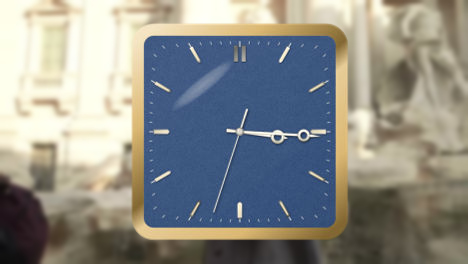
**3:15:33**
